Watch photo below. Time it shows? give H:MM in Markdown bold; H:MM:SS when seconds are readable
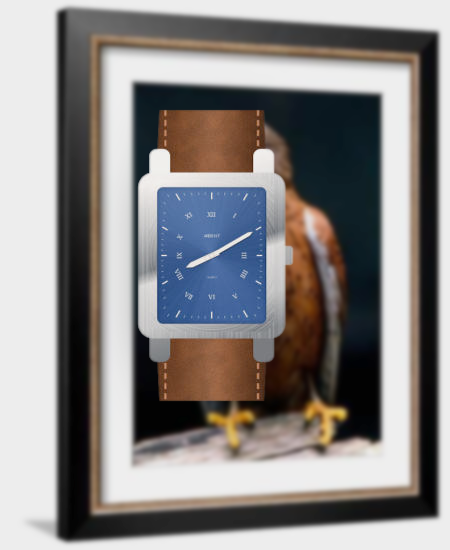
**8:10**
